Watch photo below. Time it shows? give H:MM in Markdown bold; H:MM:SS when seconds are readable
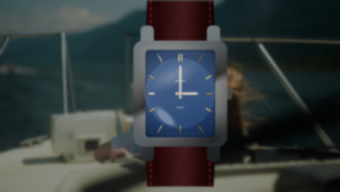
**3:00**
